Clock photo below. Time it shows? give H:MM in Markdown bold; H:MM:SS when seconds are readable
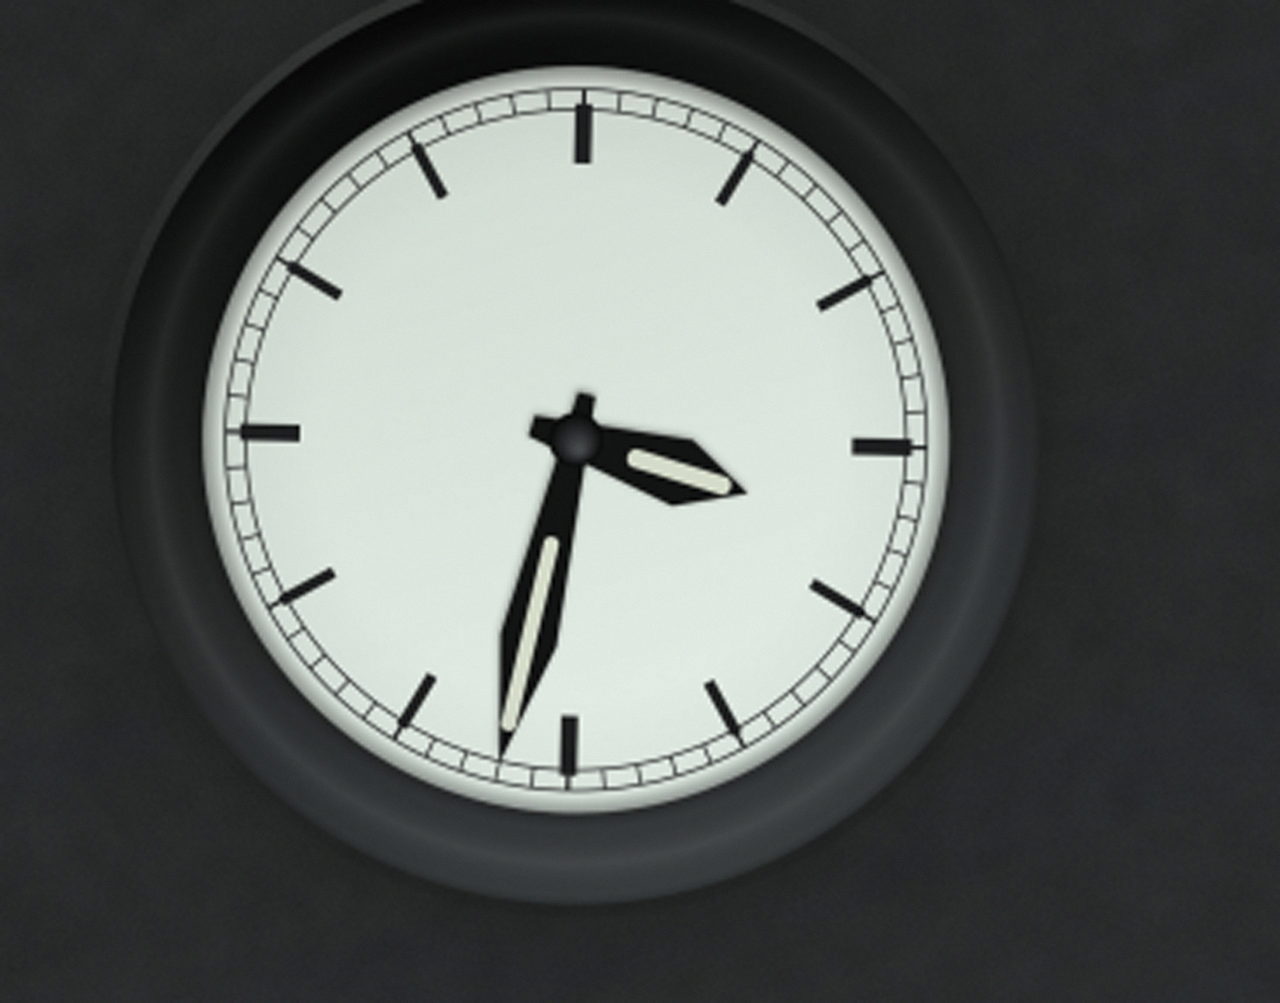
**3:32**
